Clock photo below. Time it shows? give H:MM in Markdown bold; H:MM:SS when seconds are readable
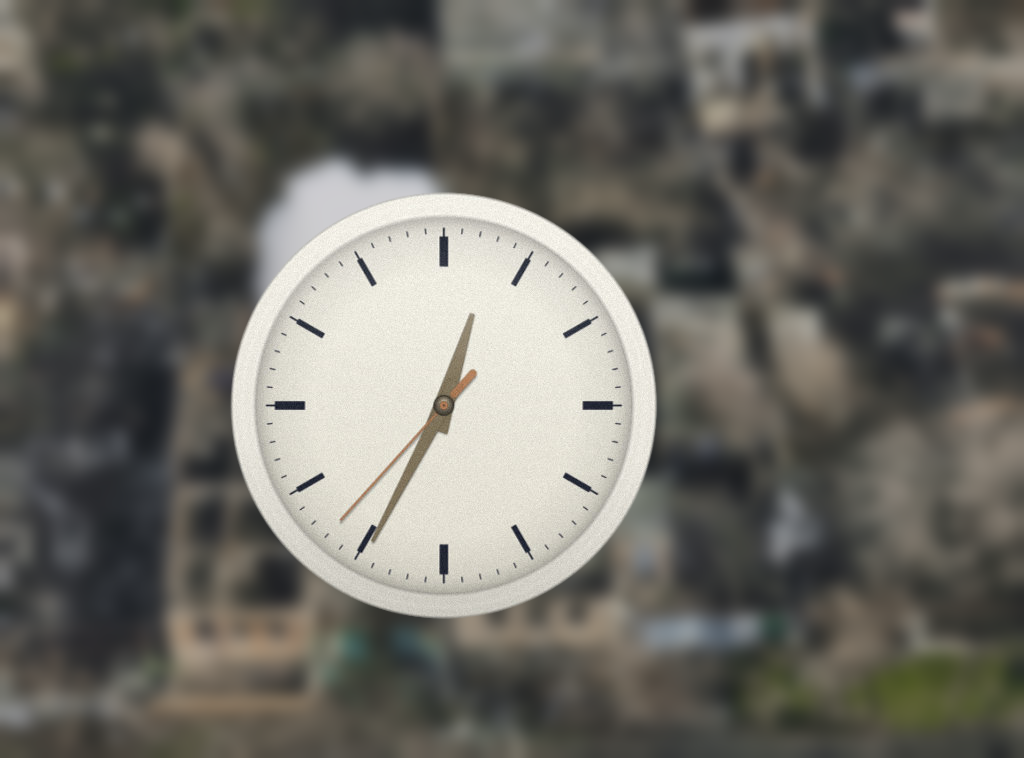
**12:34:37**
